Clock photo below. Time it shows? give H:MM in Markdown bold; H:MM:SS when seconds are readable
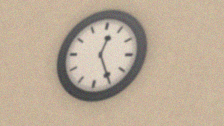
**12:25**
